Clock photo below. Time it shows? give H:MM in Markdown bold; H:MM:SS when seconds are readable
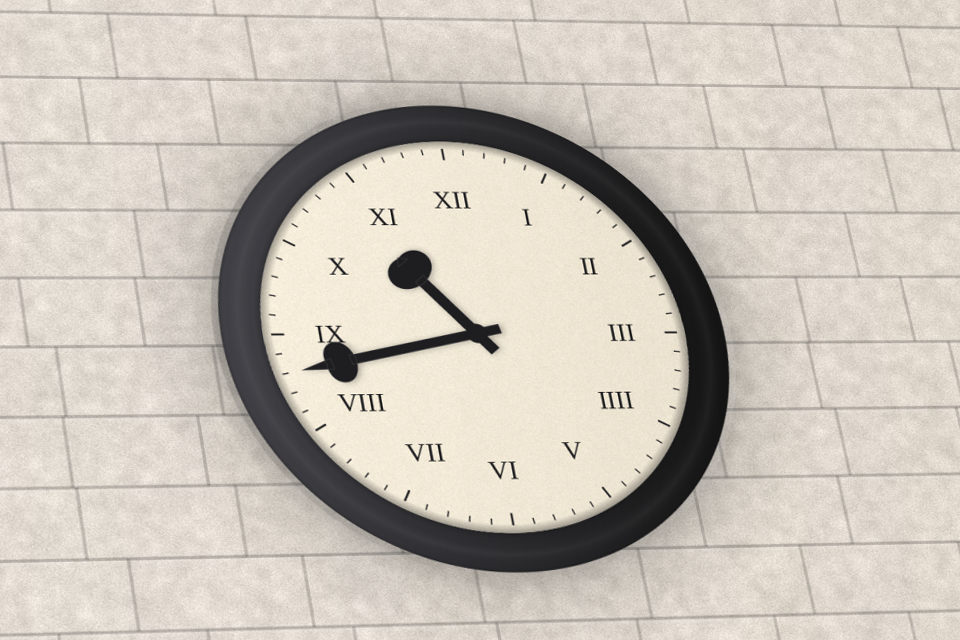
**10:43**
